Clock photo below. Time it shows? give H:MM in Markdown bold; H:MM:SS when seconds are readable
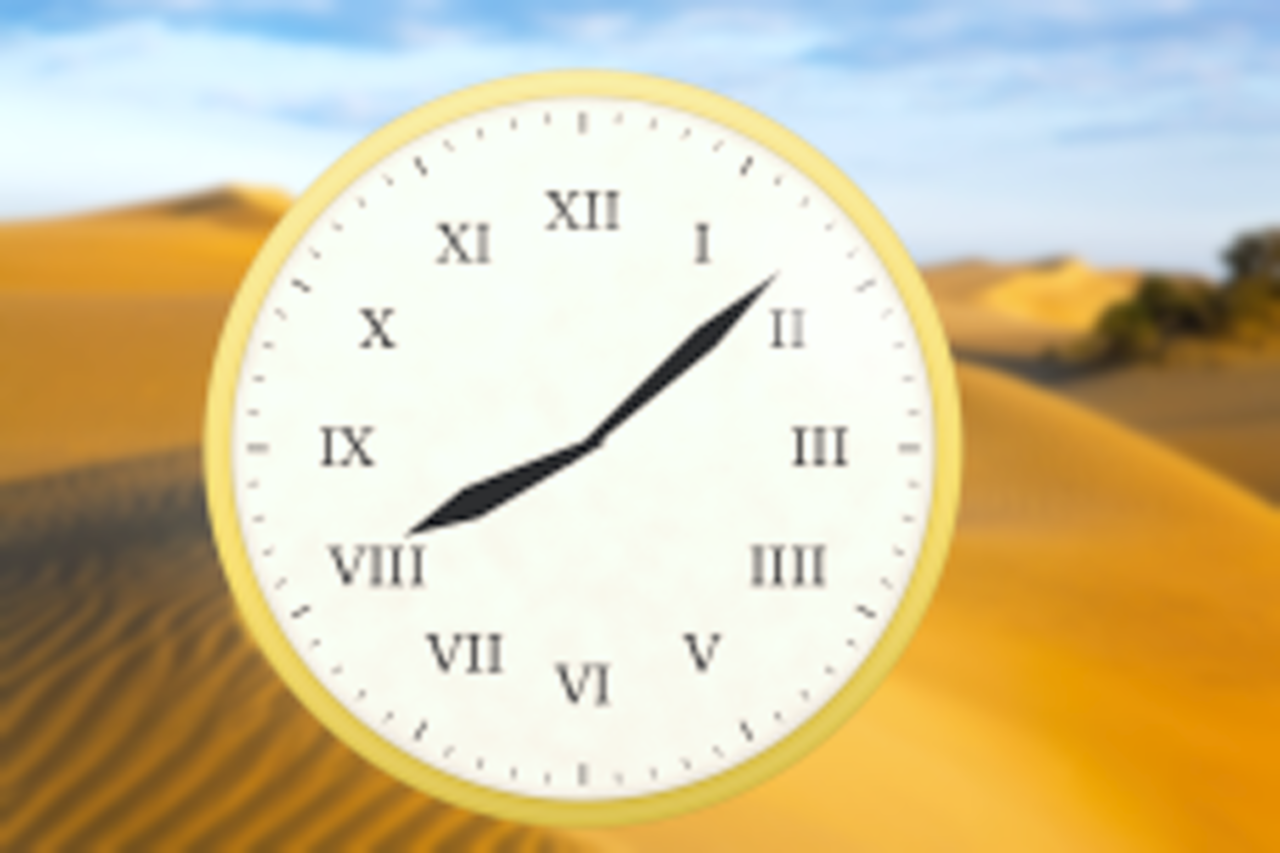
**8:08**
